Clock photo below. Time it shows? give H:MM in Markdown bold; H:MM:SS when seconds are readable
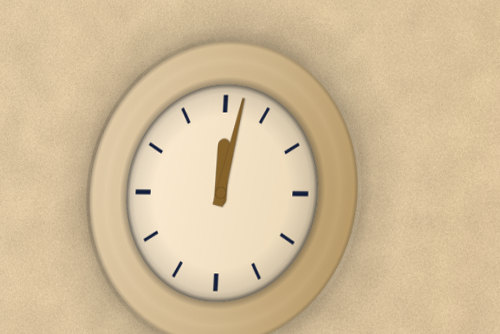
**12:02**
